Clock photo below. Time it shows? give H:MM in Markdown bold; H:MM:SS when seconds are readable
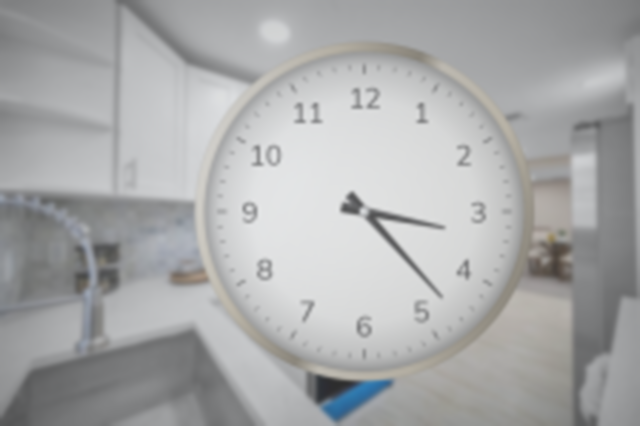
**3:23**
